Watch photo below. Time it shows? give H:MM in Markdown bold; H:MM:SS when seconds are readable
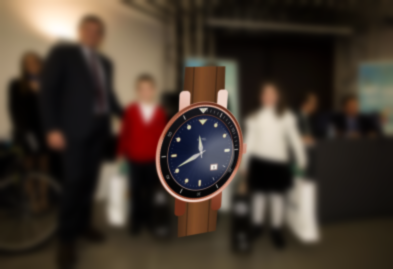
**11:41**
